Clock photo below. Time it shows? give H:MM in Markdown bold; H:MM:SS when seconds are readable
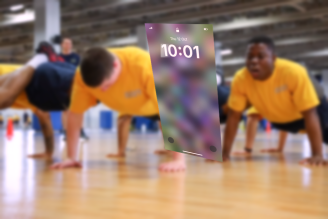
**10:01**
